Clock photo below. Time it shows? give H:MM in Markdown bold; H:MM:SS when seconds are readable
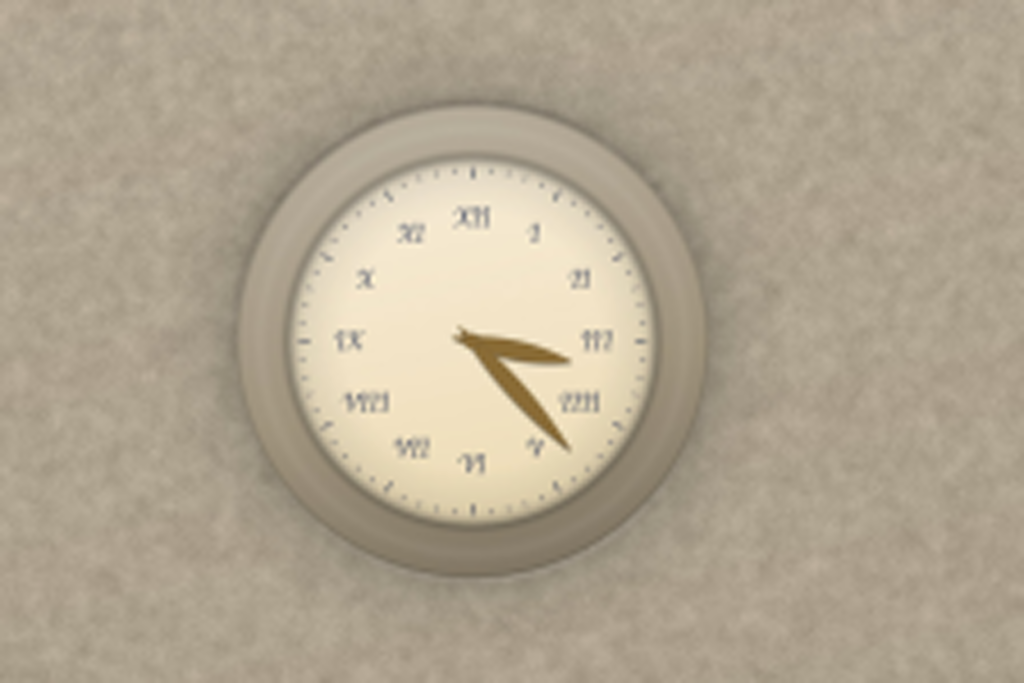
**3:23**
